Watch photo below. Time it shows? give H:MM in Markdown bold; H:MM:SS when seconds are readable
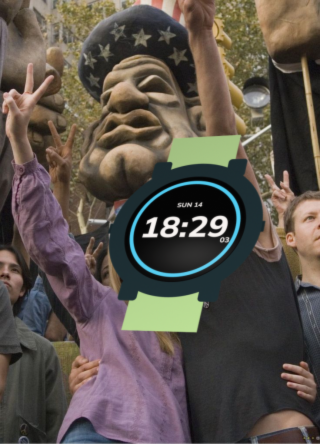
**18:29**
